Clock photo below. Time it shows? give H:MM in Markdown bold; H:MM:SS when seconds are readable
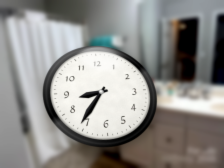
**8:36**
